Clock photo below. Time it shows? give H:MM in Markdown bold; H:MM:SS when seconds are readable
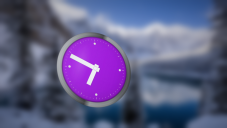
**6:49**
